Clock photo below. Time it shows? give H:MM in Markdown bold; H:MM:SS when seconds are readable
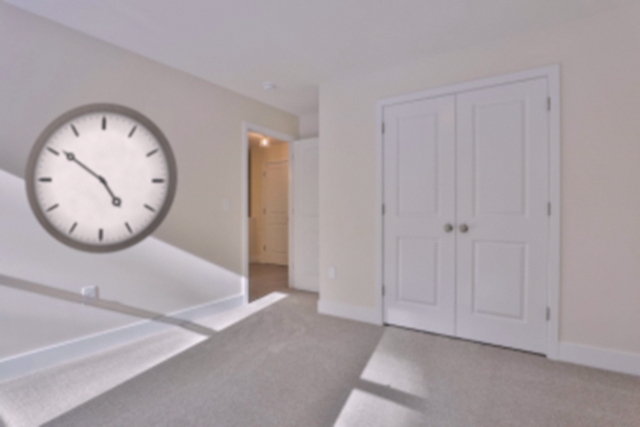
**4:51**
